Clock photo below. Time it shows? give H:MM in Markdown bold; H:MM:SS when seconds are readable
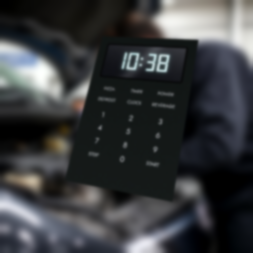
**10:38**
